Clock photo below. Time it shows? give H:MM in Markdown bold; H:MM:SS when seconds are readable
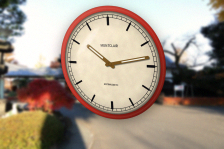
**10:13**
